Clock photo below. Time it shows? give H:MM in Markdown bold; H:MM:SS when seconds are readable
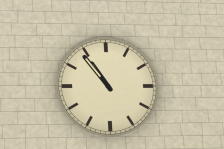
**10:54**
